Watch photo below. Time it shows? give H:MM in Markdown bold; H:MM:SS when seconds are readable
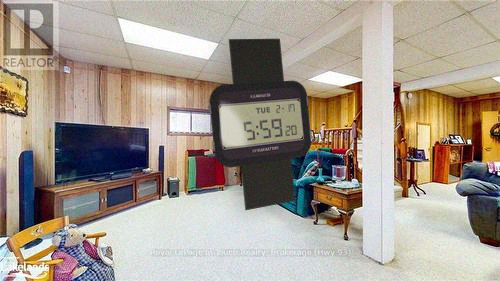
**5:59:20**
